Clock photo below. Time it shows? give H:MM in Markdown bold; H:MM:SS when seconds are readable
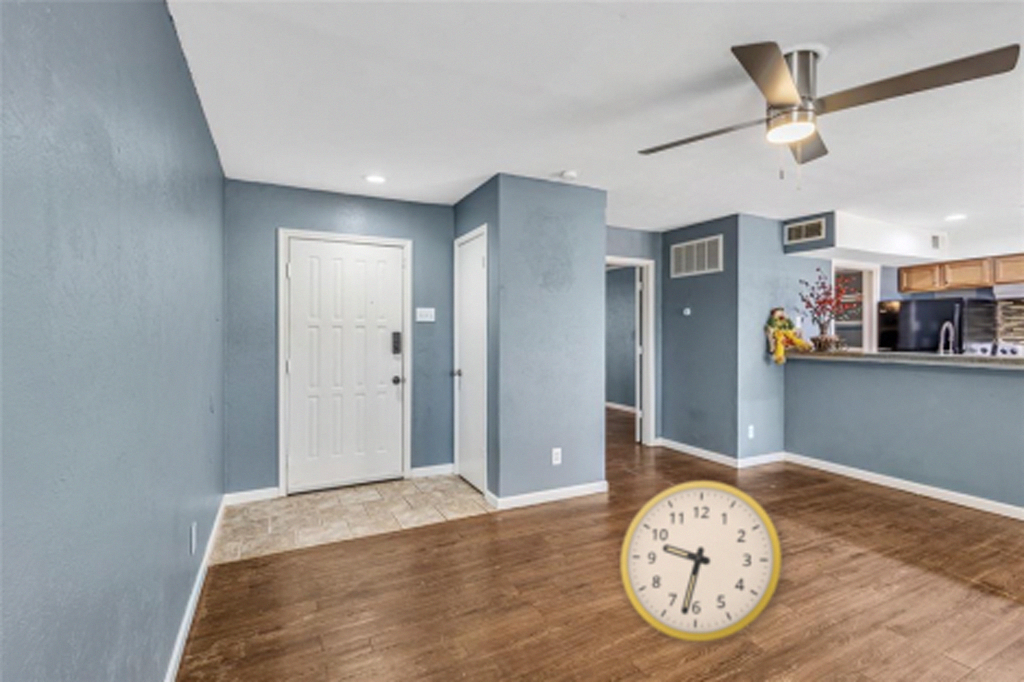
**9:32**
